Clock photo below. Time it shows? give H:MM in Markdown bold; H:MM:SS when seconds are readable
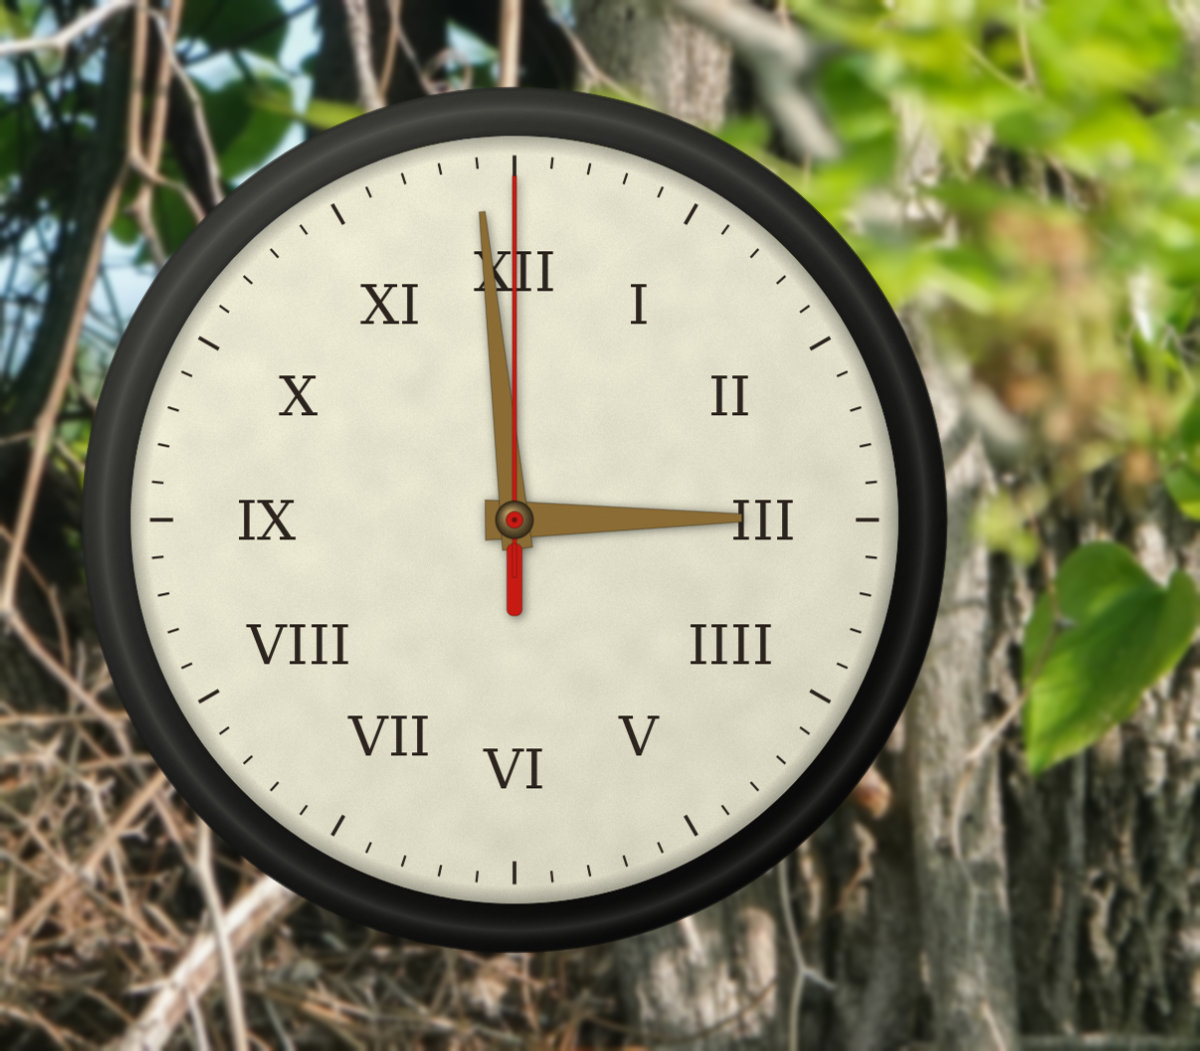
**2:59:00**
